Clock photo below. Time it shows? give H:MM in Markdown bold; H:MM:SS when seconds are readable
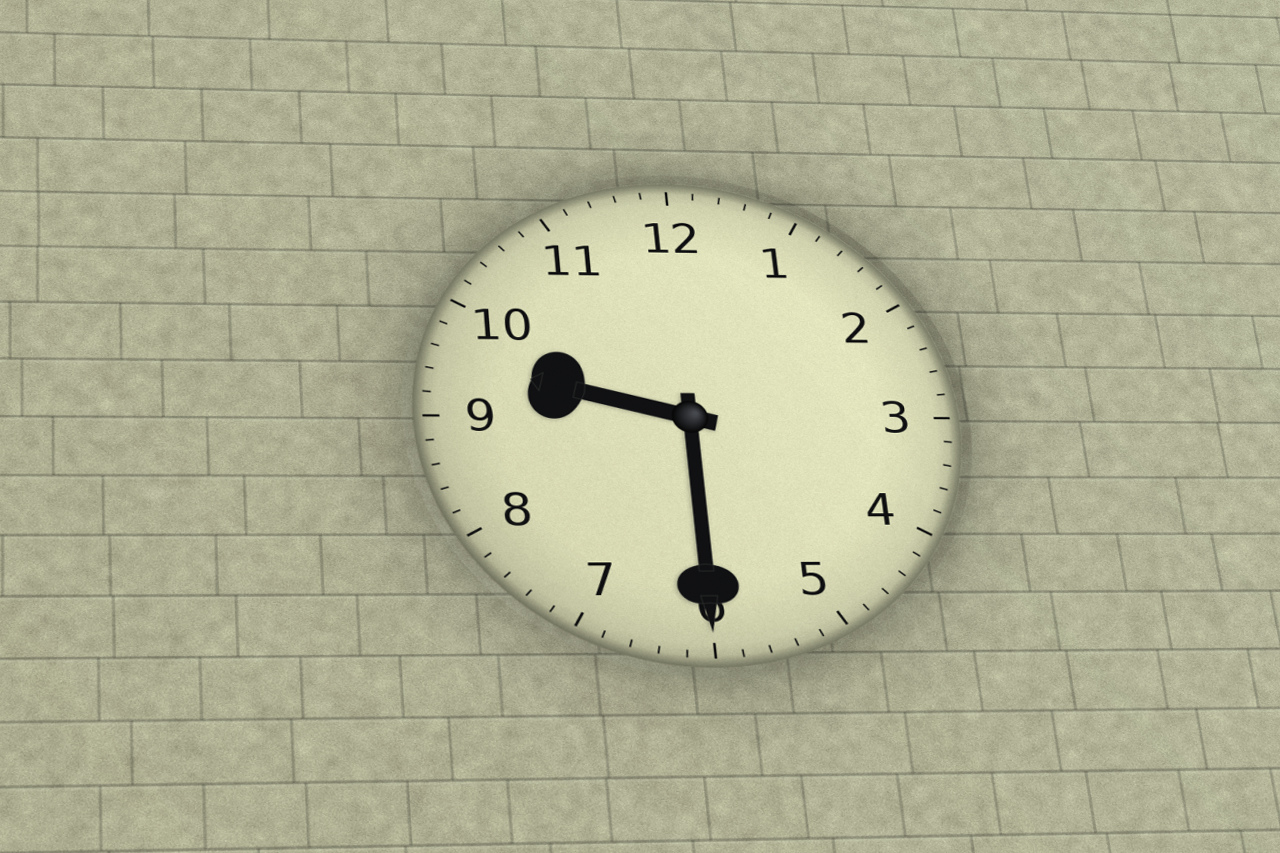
**9:30**
